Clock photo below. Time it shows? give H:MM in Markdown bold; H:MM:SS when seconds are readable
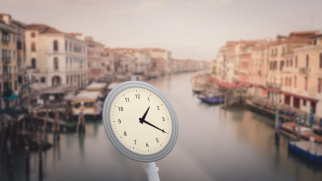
**1:20**
